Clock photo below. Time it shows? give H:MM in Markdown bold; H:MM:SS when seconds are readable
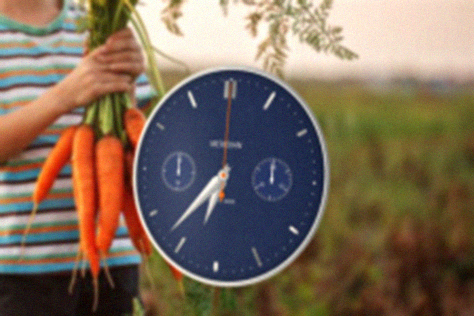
**6:37**
